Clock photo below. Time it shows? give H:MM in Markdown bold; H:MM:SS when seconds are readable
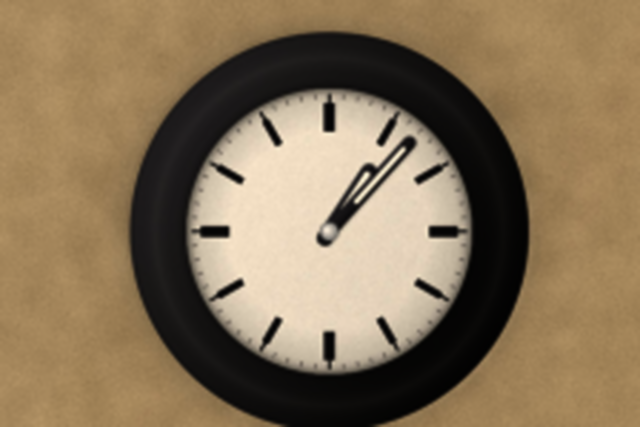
**1:07**
